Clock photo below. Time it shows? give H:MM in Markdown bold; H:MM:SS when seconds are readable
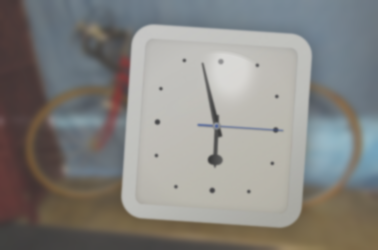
**5:57:15**
